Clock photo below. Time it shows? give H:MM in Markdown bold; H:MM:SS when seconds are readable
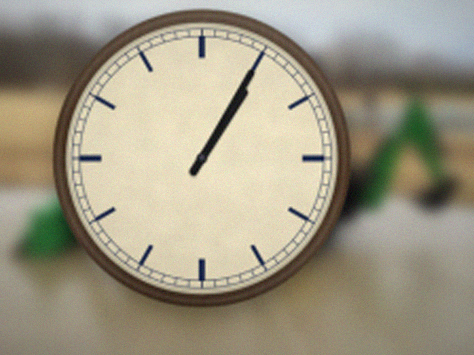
**1:05**
